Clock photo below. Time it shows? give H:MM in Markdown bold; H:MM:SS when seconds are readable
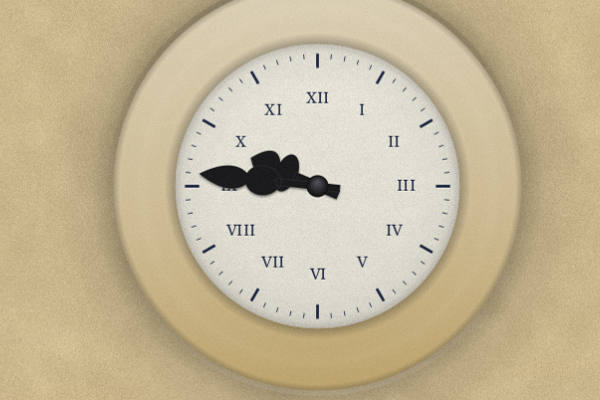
**9:46**
